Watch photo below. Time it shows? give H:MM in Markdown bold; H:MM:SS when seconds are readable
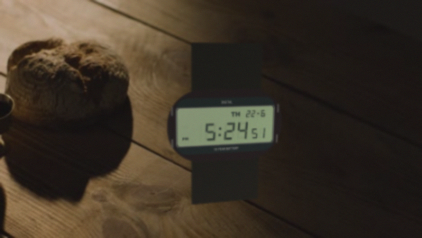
**5:24:51**
